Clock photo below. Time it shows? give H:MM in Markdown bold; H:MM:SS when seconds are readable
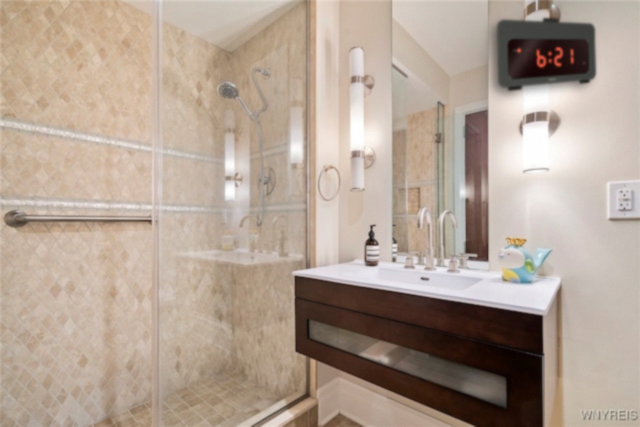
**6:21**
